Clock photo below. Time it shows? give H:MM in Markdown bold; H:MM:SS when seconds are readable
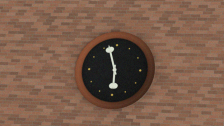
**5:57**
